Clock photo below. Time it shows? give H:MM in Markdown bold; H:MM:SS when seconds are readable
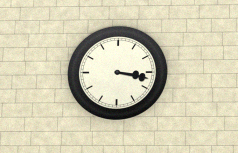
**3:17**
